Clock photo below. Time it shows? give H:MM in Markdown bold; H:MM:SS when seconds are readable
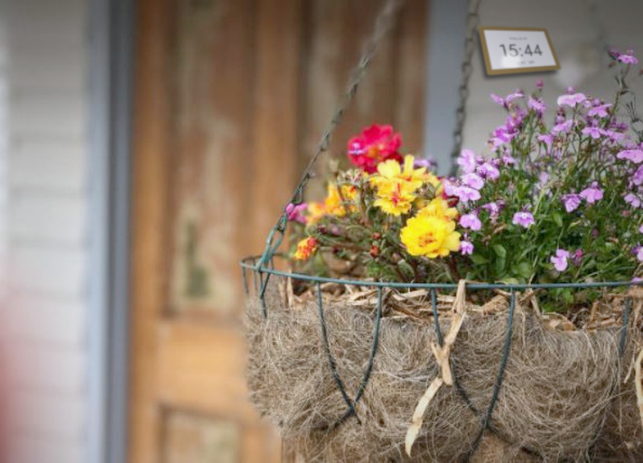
**15:44**
